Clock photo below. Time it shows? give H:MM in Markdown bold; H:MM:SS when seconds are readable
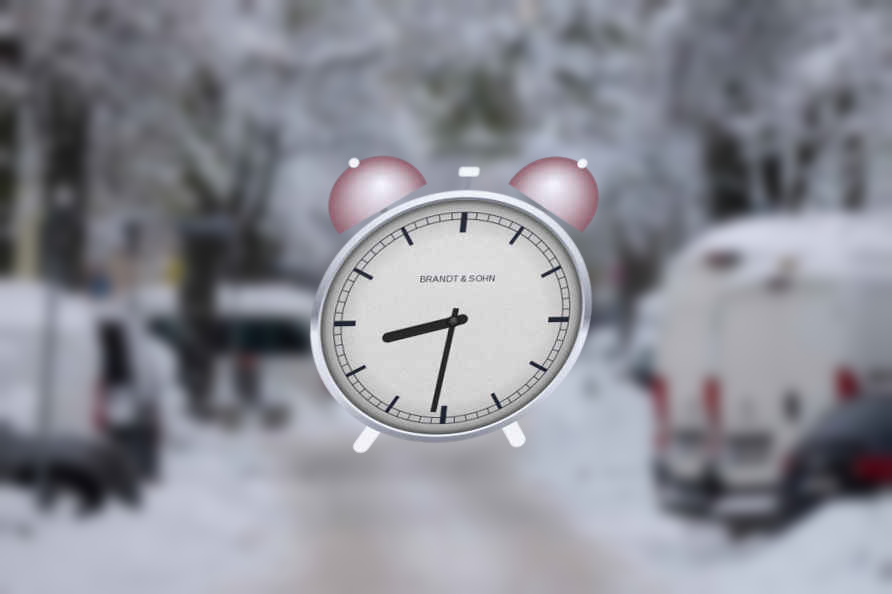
**8:31**
